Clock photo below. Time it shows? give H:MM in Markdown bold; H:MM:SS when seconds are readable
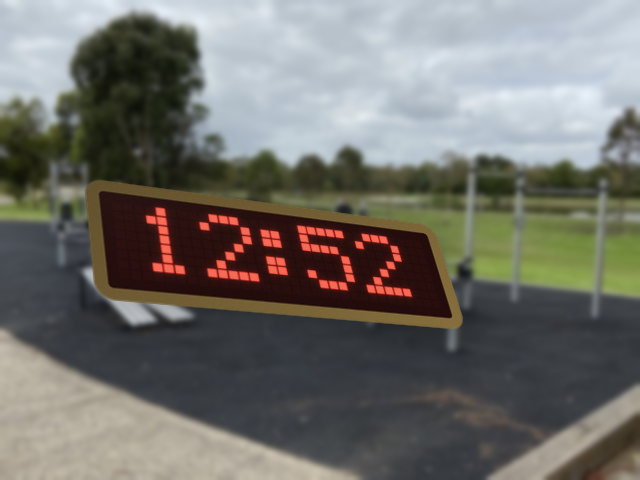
**12:52**
